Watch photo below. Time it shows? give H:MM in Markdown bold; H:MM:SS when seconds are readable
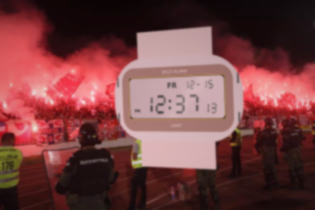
**12:37**
